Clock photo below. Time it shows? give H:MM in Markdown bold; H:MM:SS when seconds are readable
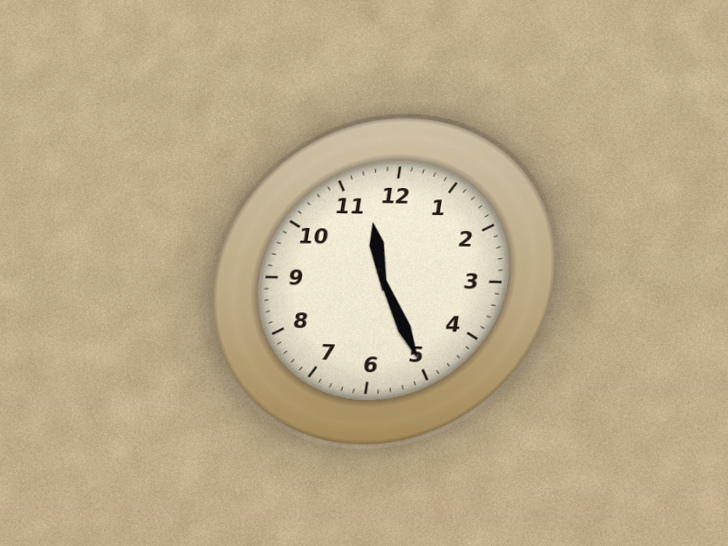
**11:25**
